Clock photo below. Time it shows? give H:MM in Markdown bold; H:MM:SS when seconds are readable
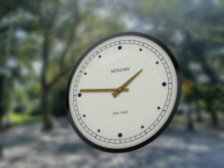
**1:46**
